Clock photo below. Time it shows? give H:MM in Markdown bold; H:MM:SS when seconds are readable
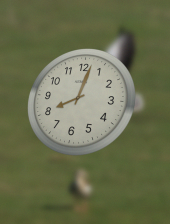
**8:02**
